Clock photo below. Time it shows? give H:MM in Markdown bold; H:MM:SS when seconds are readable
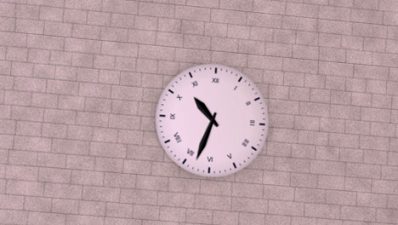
**10:33**
